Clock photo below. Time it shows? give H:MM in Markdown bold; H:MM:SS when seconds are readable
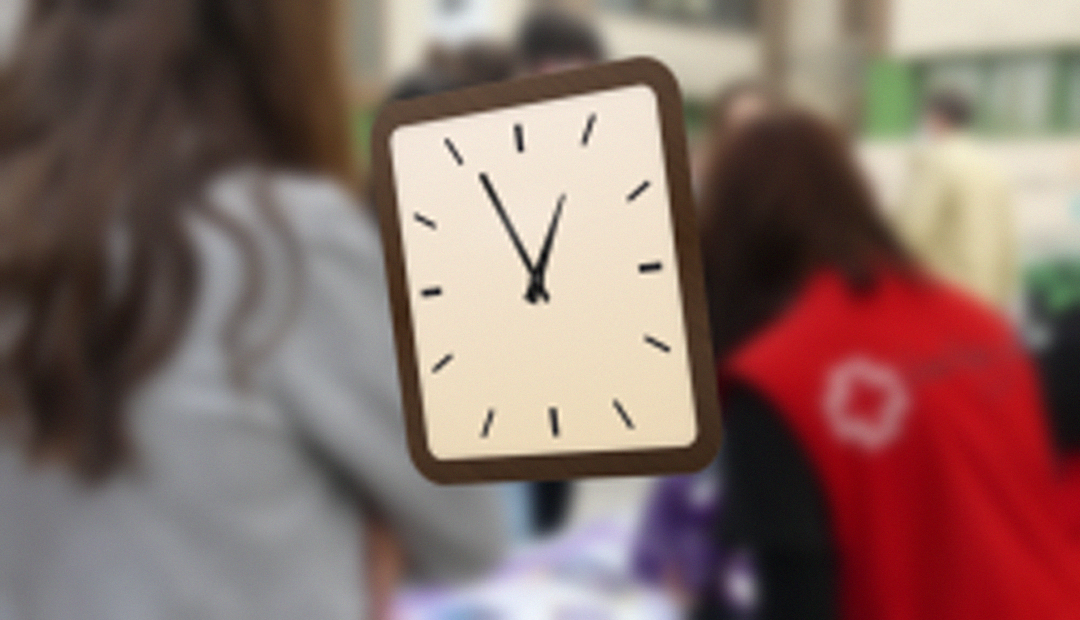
**12:56**
